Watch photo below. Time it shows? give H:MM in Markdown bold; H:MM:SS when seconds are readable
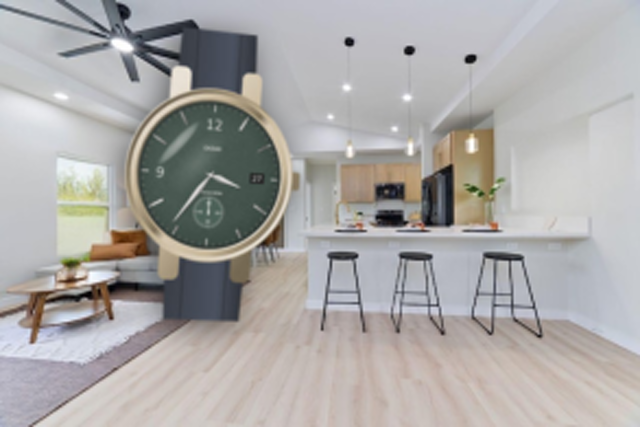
**3:36**
